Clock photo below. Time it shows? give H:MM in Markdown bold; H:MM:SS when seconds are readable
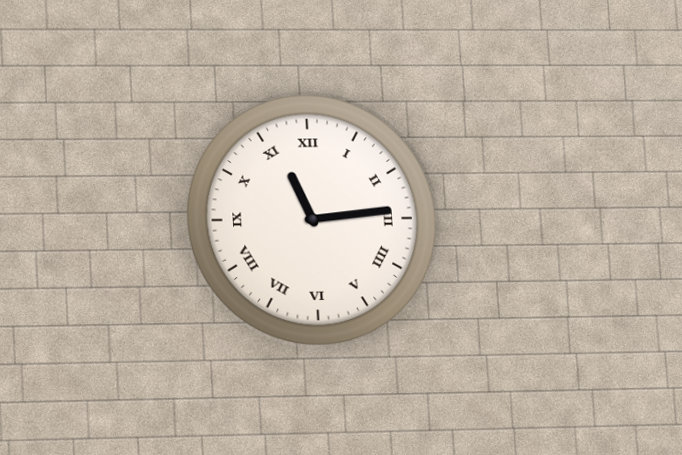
**11:14**
